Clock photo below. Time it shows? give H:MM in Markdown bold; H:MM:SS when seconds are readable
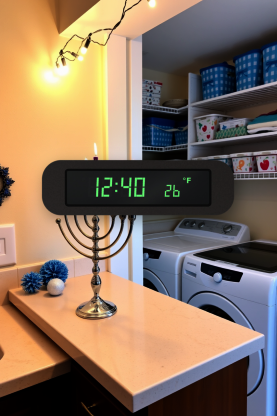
**12:40**
